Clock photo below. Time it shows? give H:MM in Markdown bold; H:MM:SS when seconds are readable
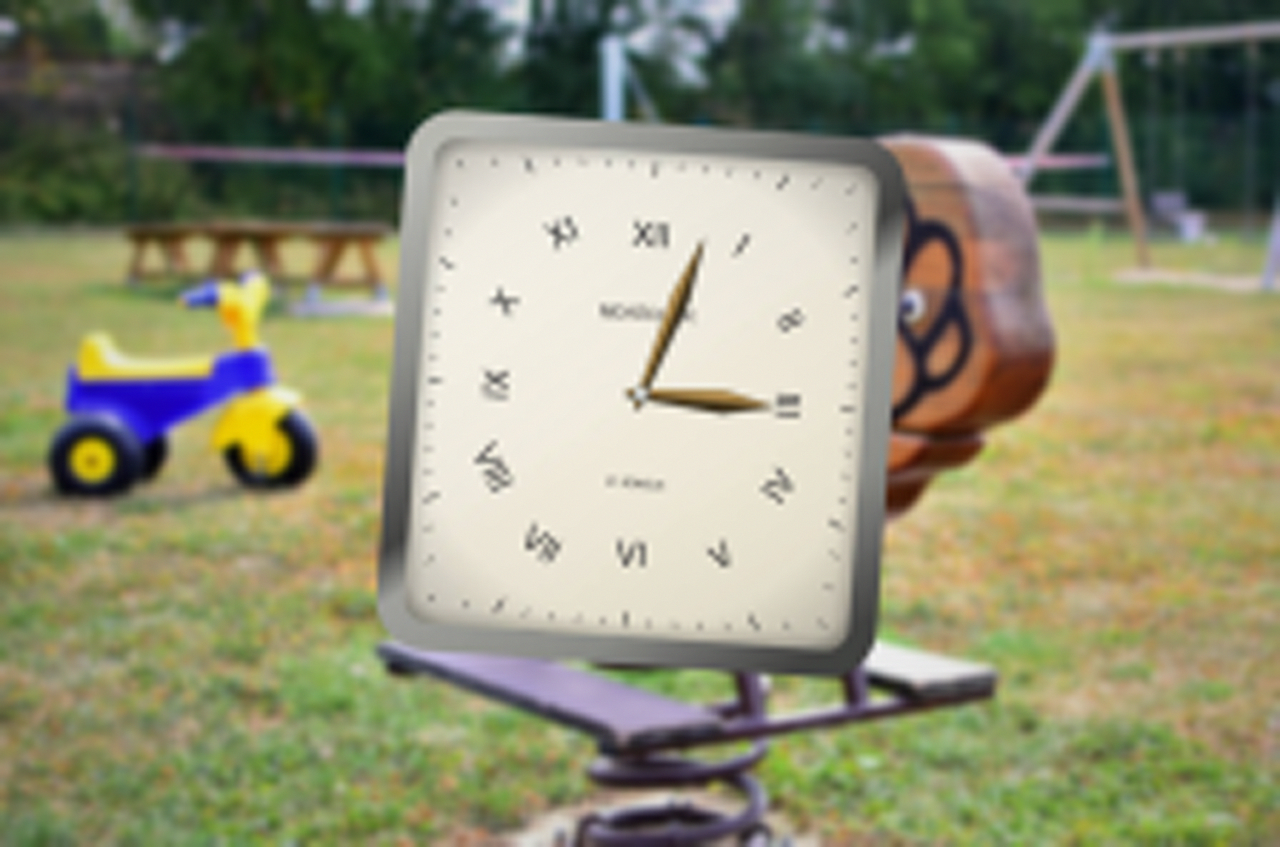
**3:03**
